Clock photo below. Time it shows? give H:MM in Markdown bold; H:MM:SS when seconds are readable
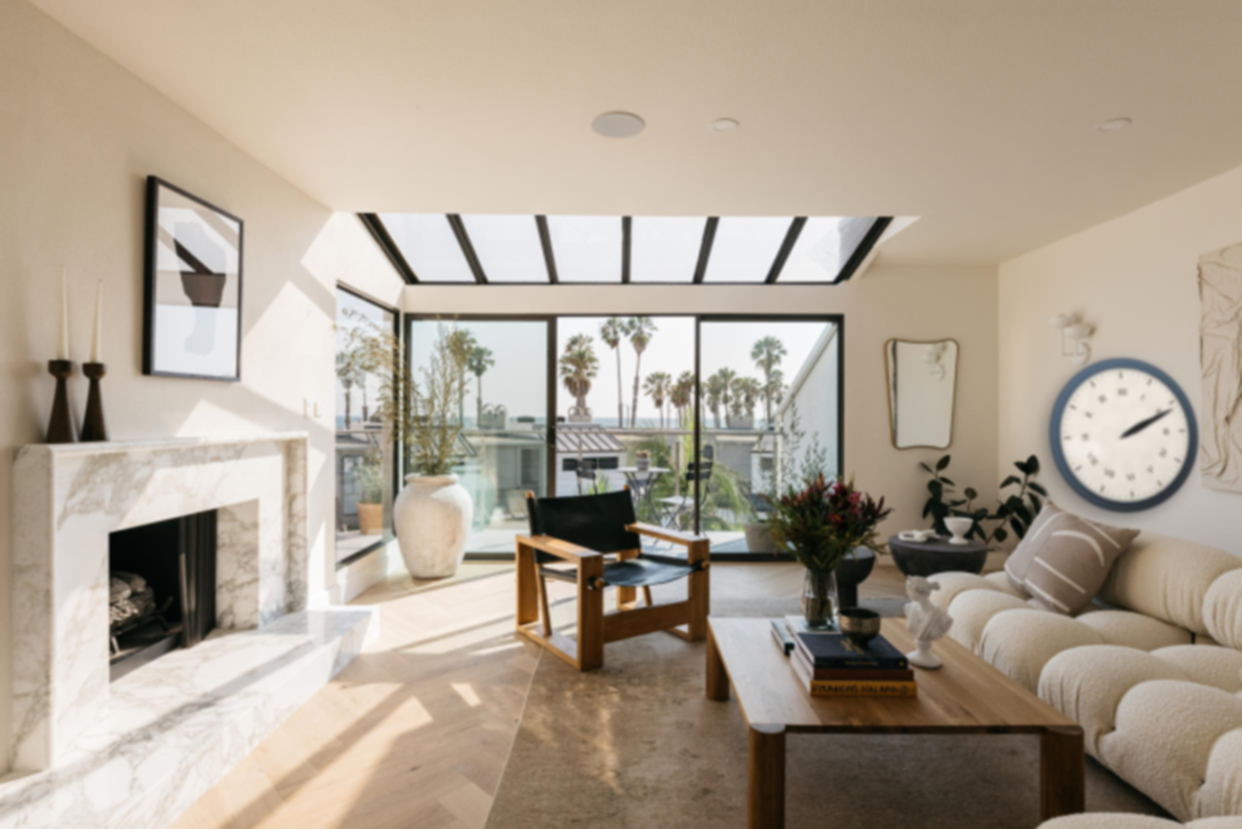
**2:11**
